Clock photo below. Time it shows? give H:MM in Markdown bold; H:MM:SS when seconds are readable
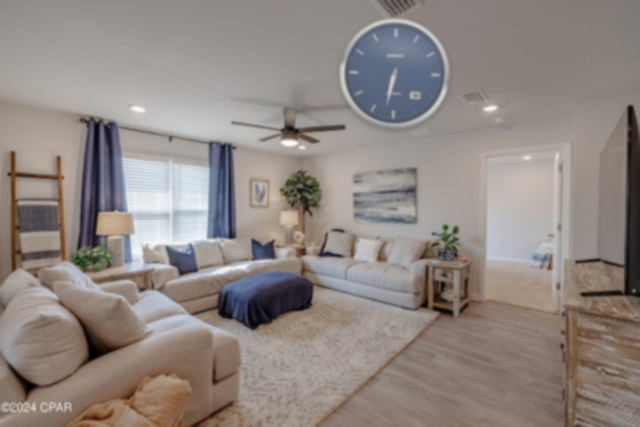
**6:32**
